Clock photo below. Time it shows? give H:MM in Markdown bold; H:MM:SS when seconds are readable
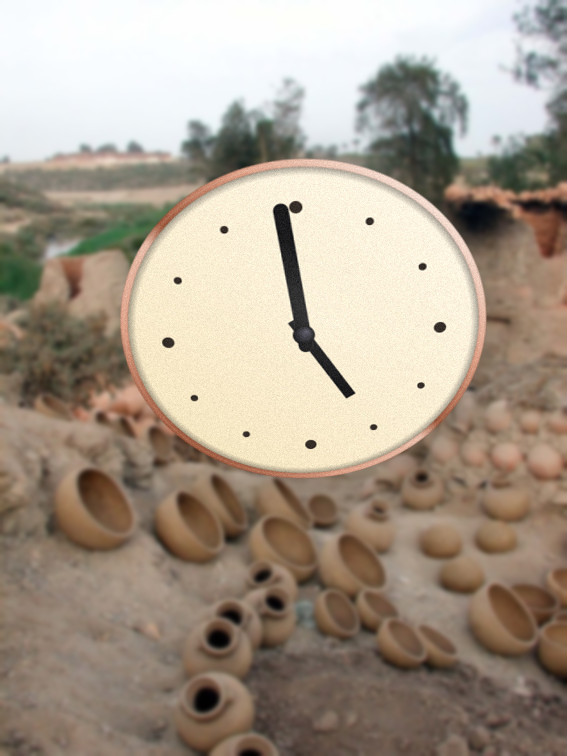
**4:59**
